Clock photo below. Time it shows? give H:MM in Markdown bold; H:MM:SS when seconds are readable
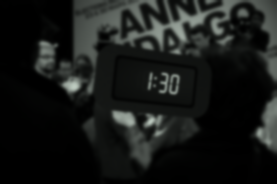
**1:30**
